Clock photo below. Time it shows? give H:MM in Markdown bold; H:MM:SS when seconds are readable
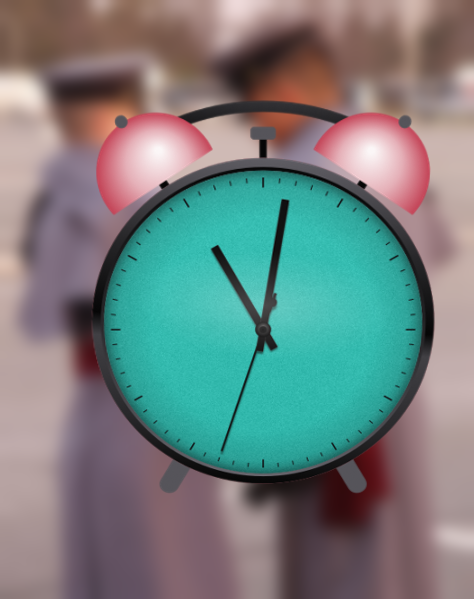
**11:01:33**
